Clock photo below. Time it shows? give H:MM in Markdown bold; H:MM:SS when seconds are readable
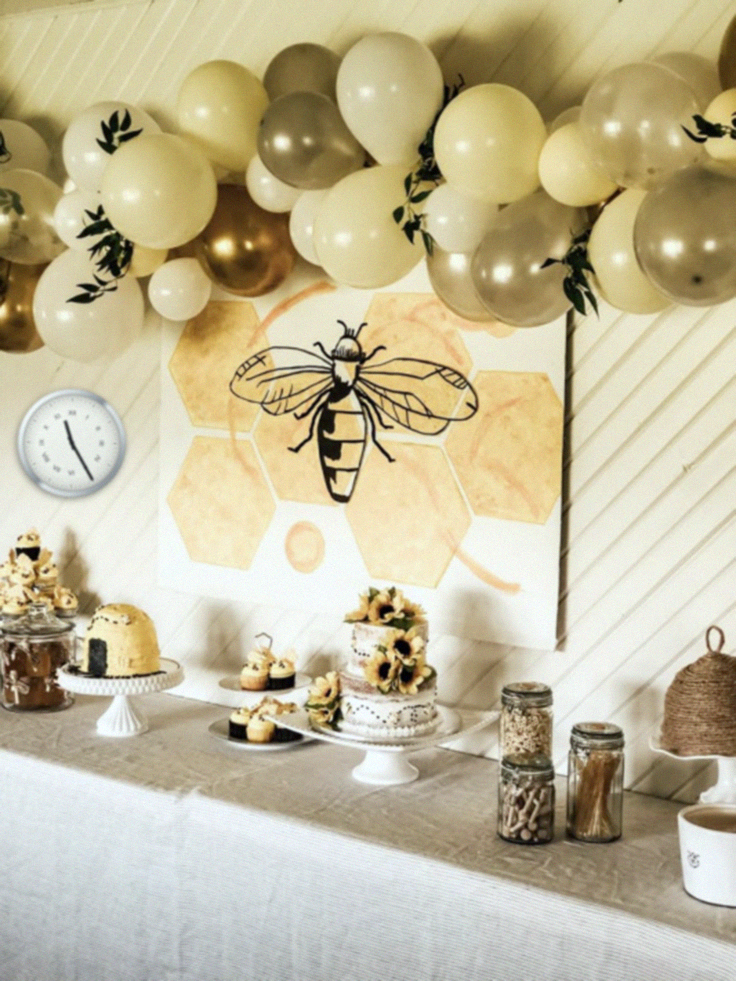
**11:25**
